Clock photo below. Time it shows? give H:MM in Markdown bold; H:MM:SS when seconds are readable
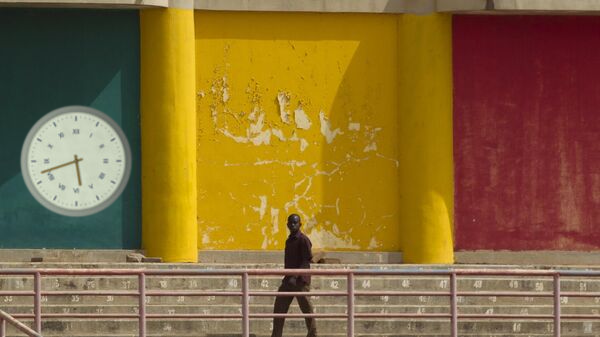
**5:42**
